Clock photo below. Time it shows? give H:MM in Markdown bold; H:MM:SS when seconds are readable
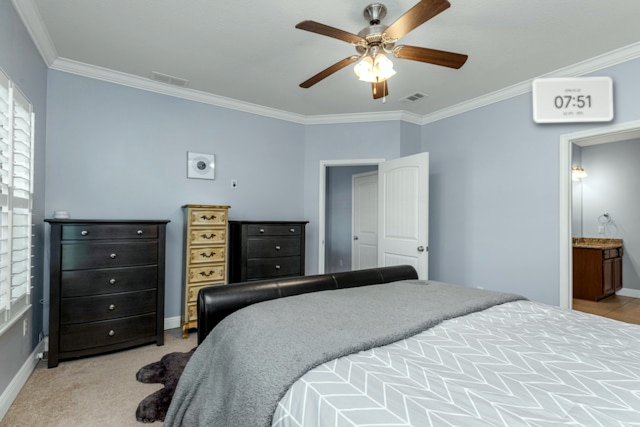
**7:51**
